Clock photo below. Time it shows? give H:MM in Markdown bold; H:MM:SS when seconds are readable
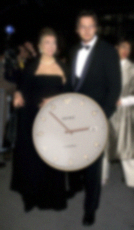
**2:53**
